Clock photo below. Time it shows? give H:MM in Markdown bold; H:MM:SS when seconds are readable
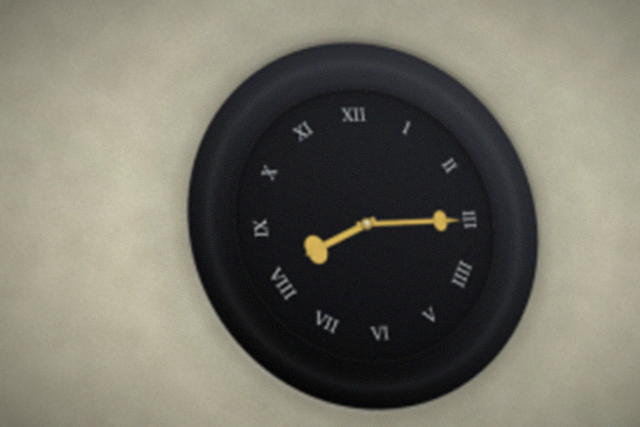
**8:15**
